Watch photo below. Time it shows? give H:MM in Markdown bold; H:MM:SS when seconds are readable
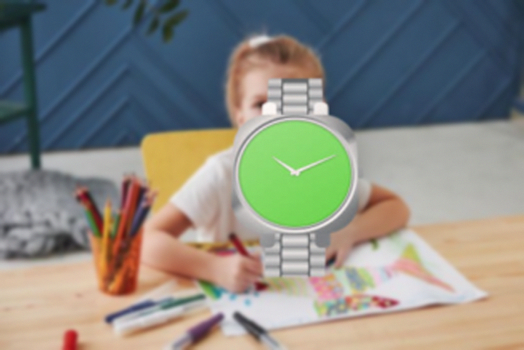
**10:11**
